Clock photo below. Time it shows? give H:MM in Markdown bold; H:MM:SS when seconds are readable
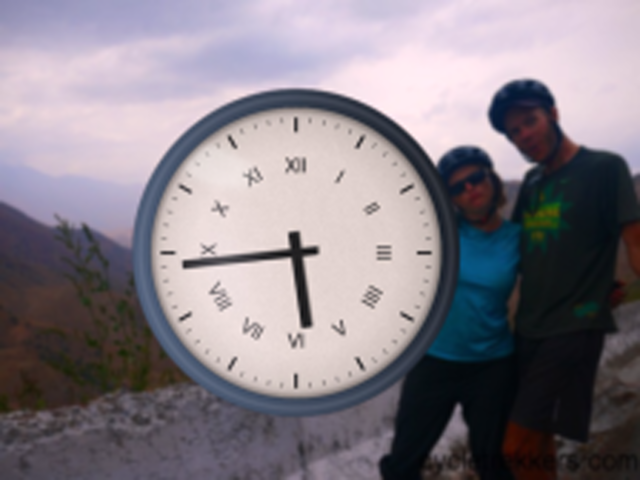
**5:44**
